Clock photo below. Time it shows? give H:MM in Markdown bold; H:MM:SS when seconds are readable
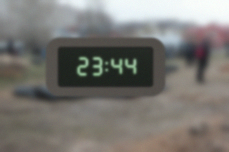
**23:44**
